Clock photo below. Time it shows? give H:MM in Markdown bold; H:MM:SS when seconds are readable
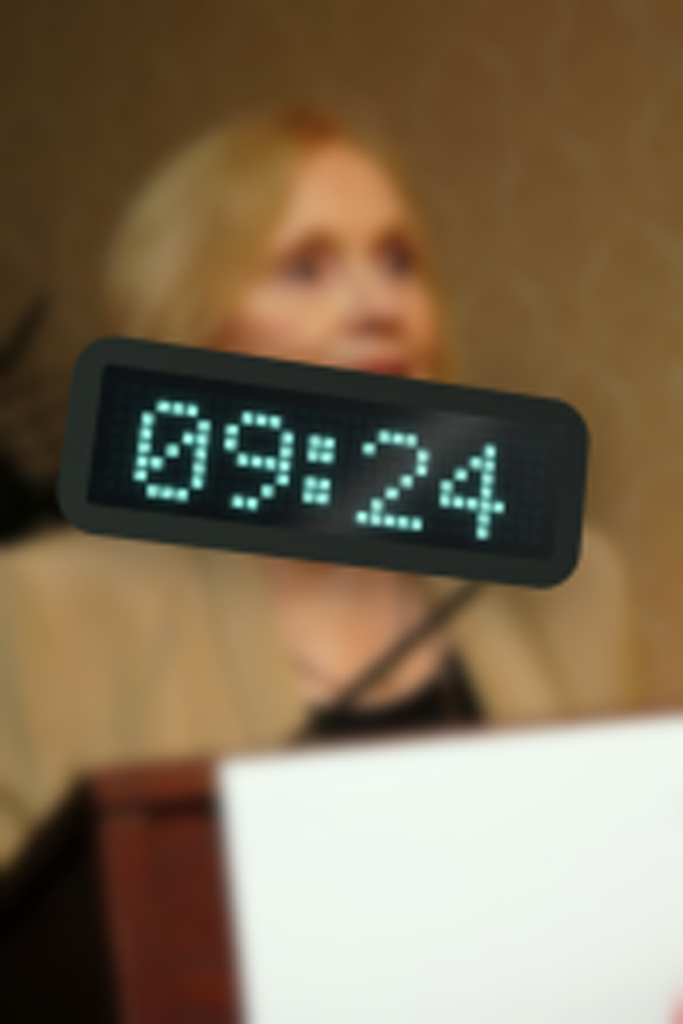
**9:24**
